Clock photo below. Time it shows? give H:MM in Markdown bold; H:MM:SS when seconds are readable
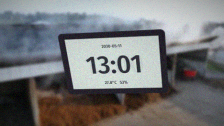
**13:01**
